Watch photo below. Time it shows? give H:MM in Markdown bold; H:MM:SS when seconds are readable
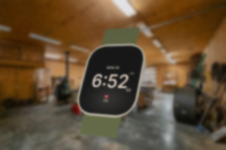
**6:52**
